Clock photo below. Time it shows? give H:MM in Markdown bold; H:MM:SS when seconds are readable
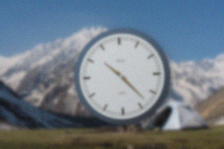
**10:23**
